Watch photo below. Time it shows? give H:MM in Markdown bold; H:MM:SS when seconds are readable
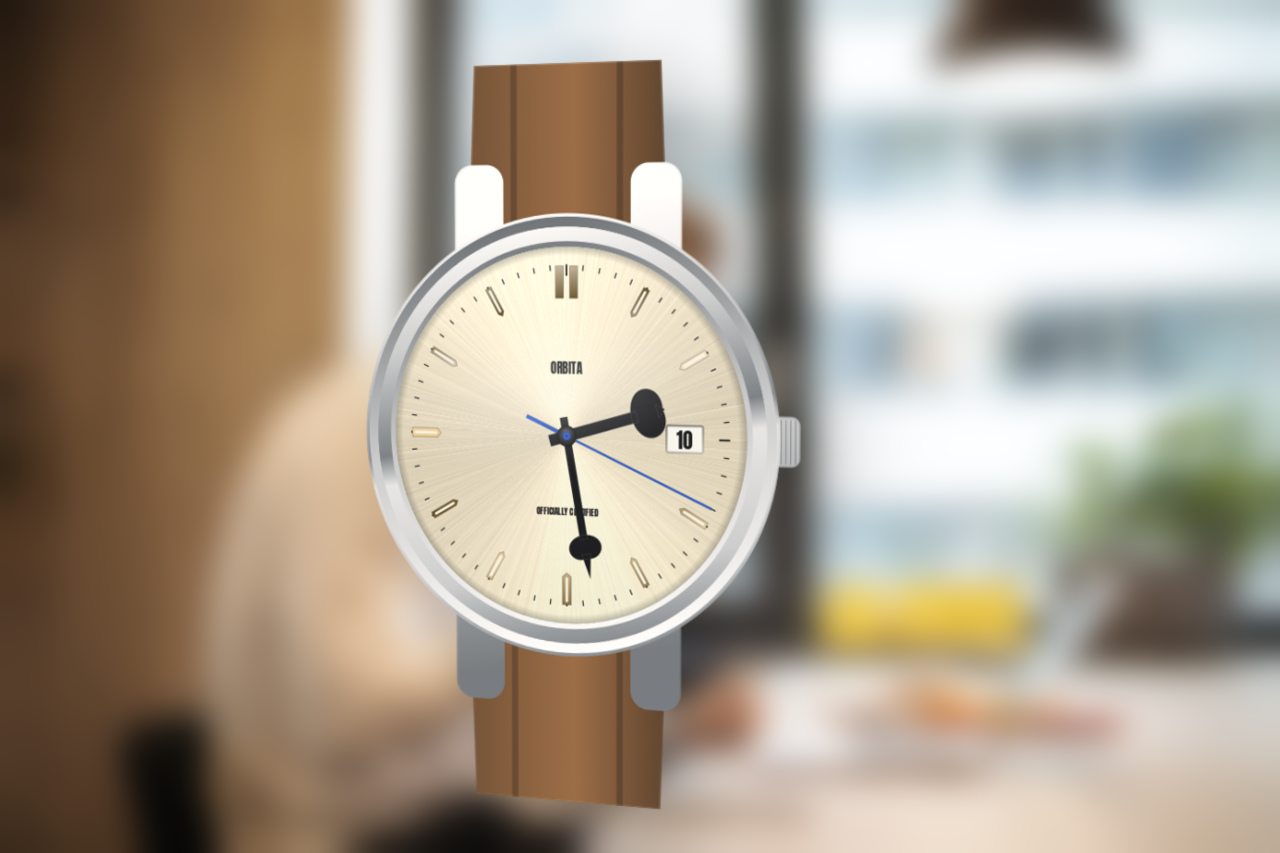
**2:28:19**
